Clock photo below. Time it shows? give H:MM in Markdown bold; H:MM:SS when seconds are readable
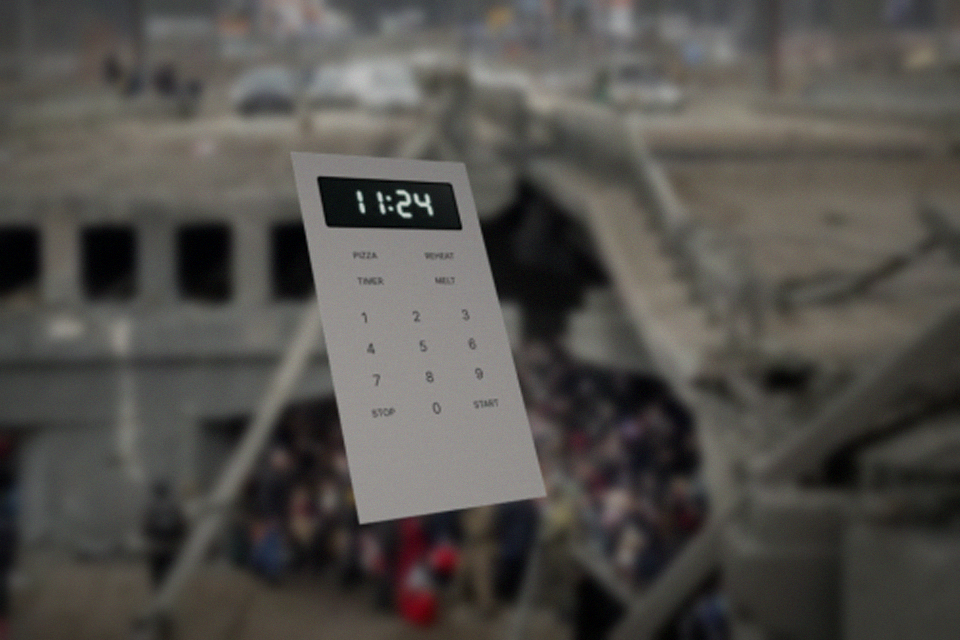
**11:24**
